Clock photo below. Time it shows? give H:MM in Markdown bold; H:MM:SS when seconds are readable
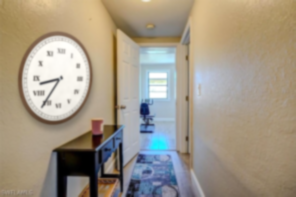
**8:36**
